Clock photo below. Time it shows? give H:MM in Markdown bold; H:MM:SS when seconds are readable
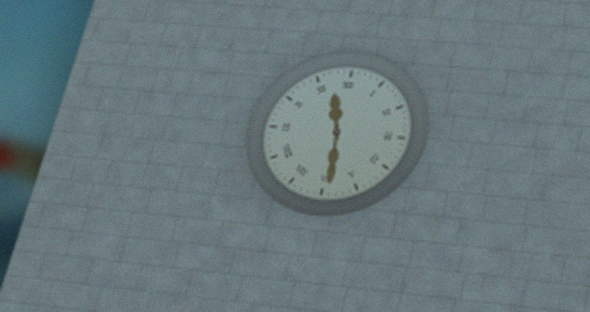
**11:29**
